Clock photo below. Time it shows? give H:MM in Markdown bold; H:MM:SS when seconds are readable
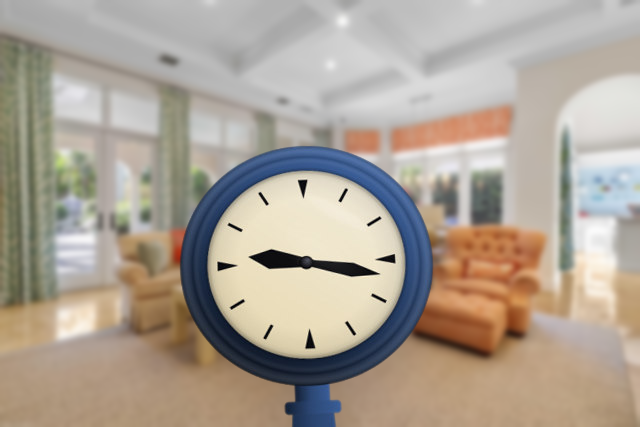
**9:17**
